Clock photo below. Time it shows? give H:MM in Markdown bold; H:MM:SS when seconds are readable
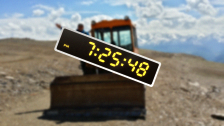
**7:25:48**
